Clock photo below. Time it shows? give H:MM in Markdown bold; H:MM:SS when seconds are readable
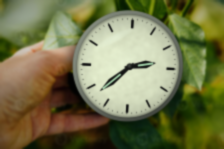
**2:38**
